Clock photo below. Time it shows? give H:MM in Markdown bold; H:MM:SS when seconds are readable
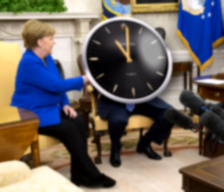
**11:01**
